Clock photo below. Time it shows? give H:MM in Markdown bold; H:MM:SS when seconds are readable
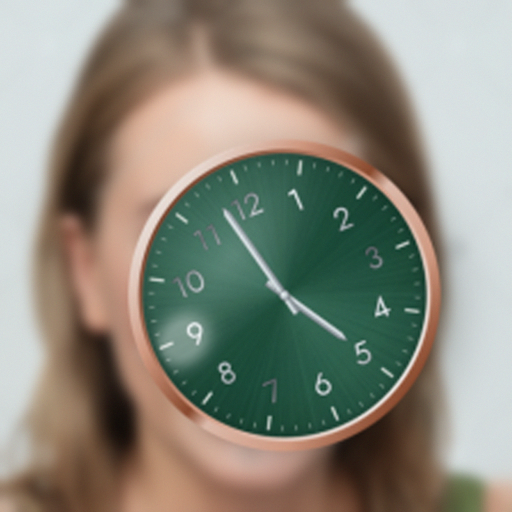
**4:58**
